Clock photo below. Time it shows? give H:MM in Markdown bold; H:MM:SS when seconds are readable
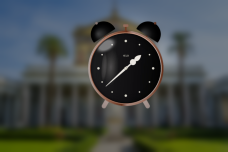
**1:38**
